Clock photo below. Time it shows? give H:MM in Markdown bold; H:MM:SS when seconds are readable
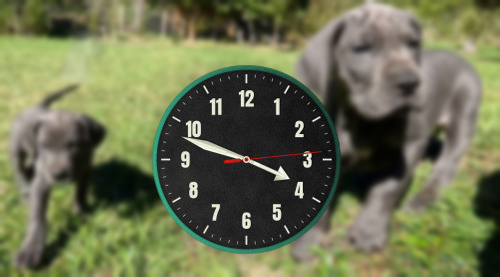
**3:48:14**
